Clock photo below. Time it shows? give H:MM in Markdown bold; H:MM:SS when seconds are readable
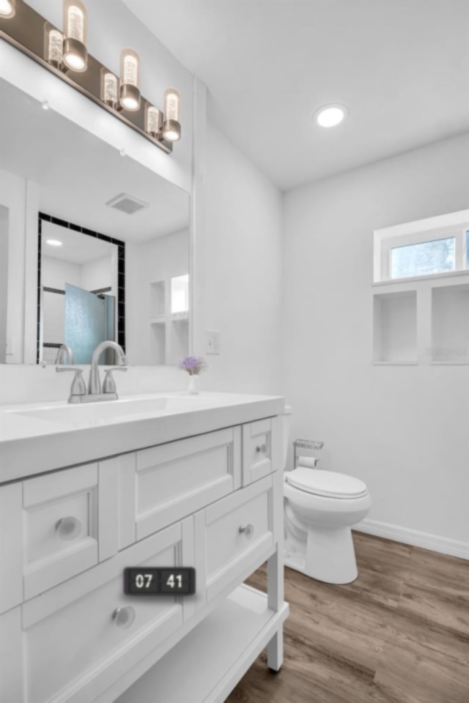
**7:41**
